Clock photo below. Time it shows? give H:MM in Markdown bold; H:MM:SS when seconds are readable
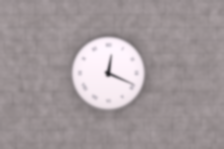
**12:19**
